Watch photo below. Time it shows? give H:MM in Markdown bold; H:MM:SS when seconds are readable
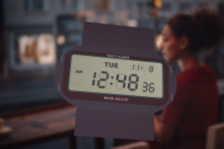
**12:48:36**
